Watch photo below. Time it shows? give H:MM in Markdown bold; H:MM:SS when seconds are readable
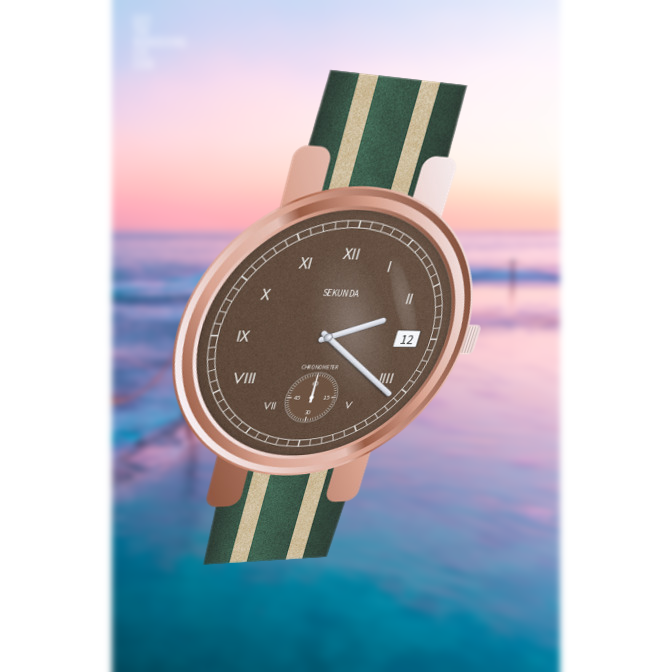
**2:21**
